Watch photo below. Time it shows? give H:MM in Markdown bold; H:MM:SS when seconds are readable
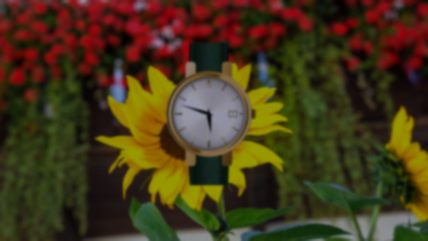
**5:48**
